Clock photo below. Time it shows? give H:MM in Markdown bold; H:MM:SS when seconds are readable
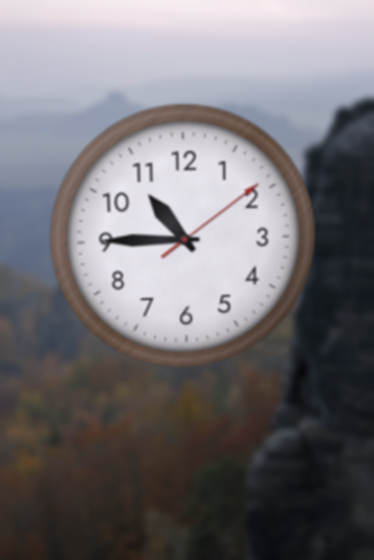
**10:45:09**
